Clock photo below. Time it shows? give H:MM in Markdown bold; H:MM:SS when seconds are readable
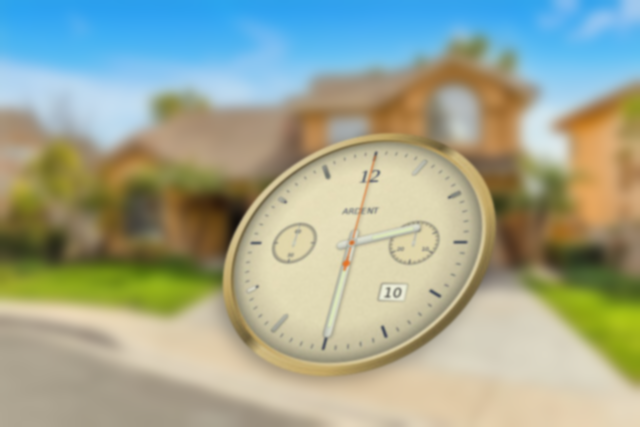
**2:30**
